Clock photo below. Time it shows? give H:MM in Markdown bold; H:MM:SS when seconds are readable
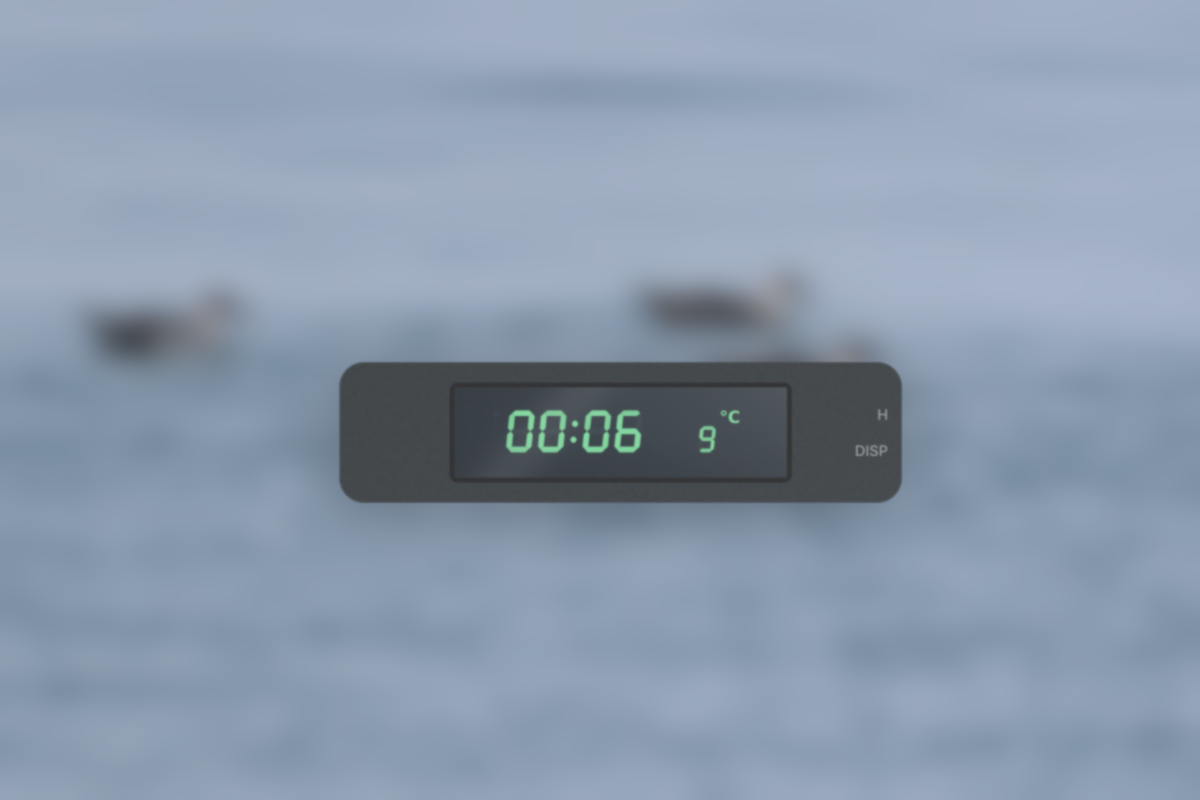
**0:06**
